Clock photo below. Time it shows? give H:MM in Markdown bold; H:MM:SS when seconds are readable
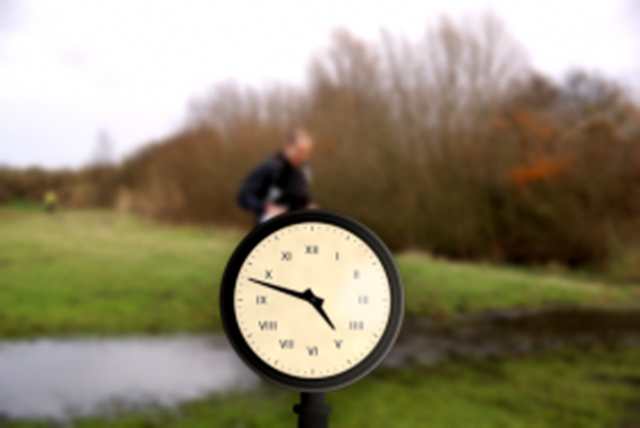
**4:48**
